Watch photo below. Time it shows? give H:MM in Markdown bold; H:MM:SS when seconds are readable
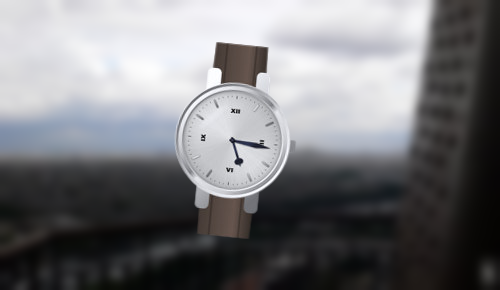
**5:16**
